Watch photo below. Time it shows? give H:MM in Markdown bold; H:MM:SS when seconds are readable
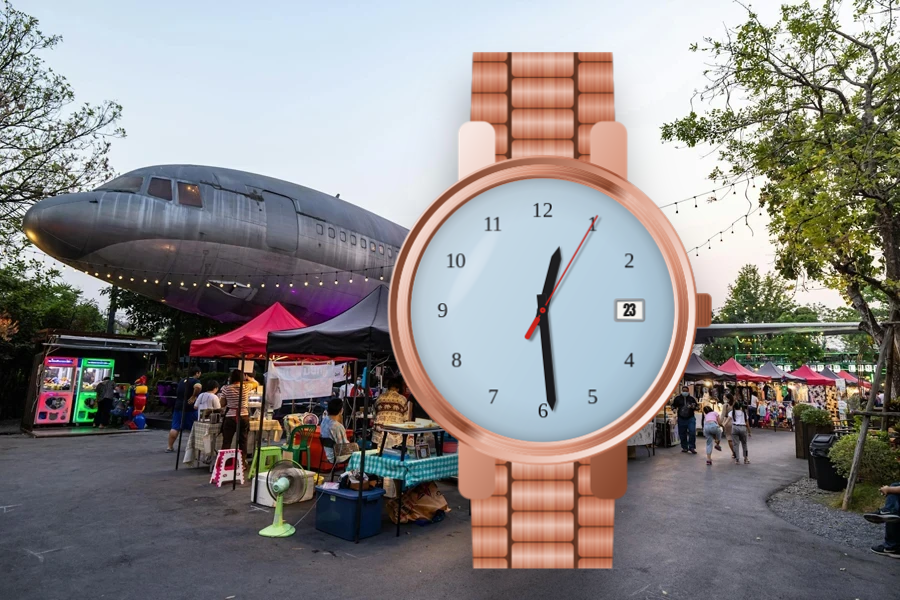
**12:29:05**
